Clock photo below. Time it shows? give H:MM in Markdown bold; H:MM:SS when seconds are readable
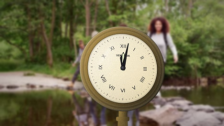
**12:02**
